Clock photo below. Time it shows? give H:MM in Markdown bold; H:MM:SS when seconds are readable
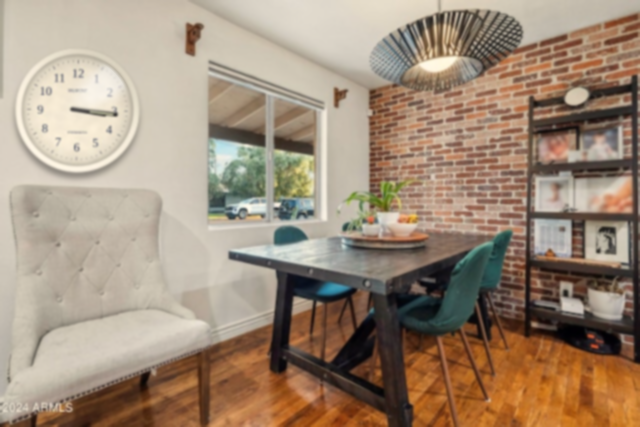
**3:16**
